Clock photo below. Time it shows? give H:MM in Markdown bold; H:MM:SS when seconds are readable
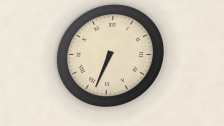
**6:33**
